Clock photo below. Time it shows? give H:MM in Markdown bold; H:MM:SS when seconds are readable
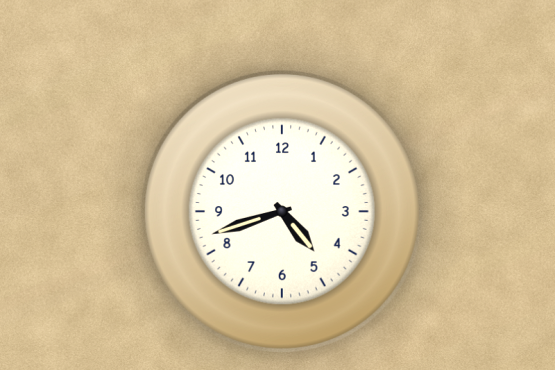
**4:42**
